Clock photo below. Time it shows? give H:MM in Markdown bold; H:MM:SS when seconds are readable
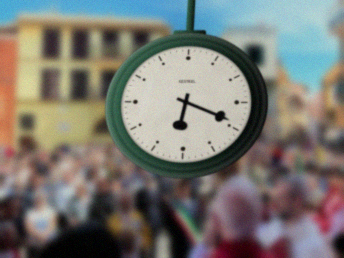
**6:19**
